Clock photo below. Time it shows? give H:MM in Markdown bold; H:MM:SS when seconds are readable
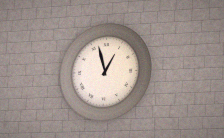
**12:57**
